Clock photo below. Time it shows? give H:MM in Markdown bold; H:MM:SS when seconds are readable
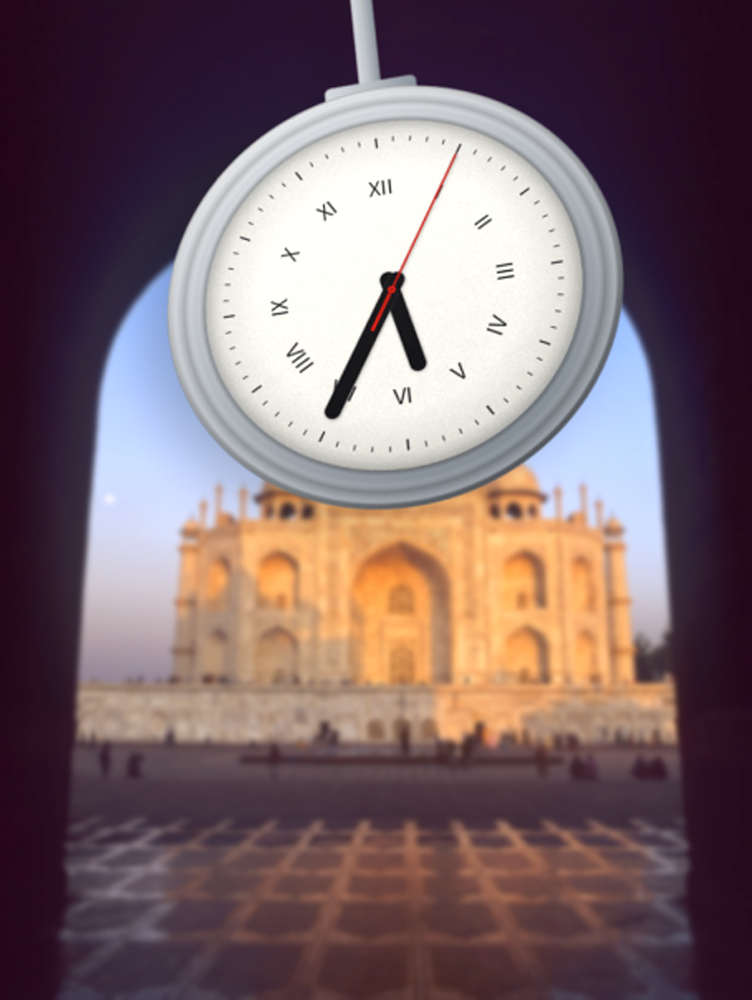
**5:35:05**
